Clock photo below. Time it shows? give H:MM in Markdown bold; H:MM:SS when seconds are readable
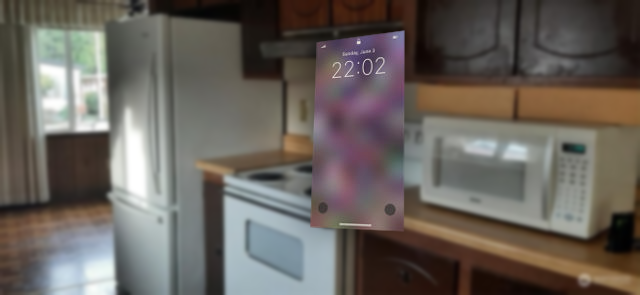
**22:02**
